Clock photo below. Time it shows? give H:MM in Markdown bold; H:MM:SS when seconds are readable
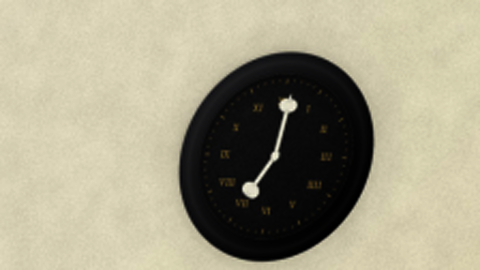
**7:01**
